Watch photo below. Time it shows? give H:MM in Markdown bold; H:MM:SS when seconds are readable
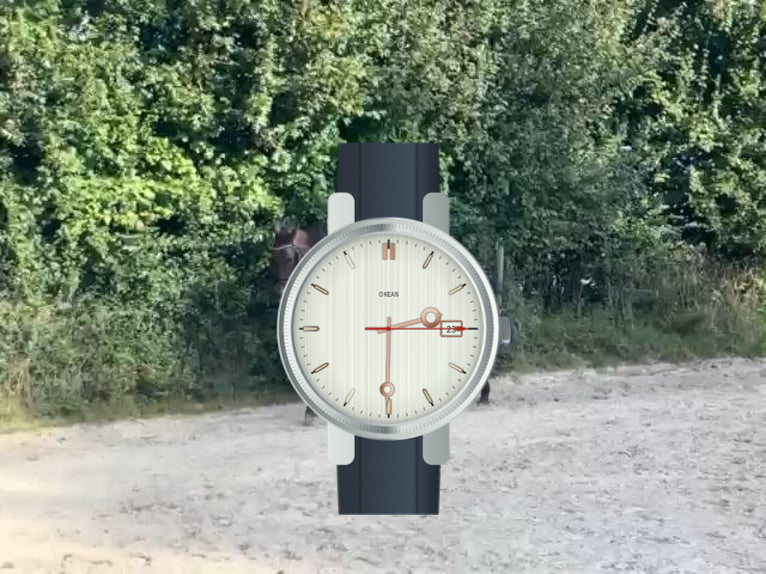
**2:30:15**
